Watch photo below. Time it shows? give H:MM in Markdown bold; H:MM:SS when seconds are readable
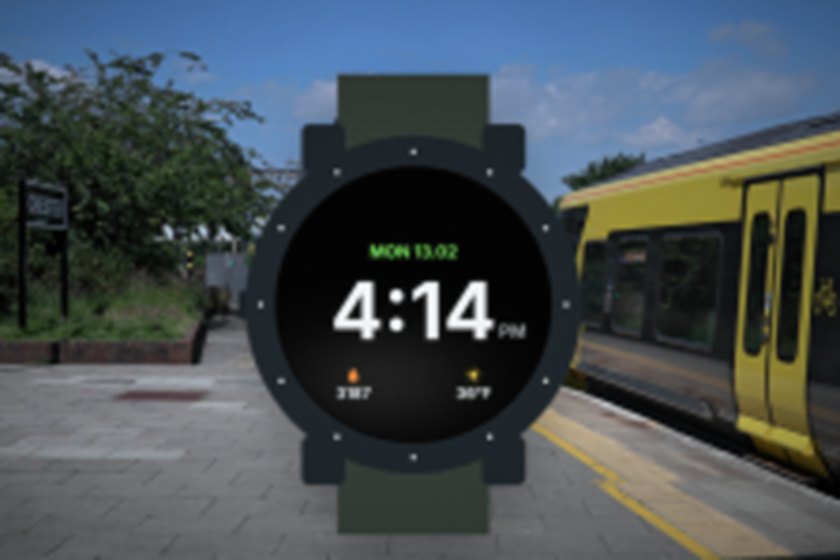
**4:14**
